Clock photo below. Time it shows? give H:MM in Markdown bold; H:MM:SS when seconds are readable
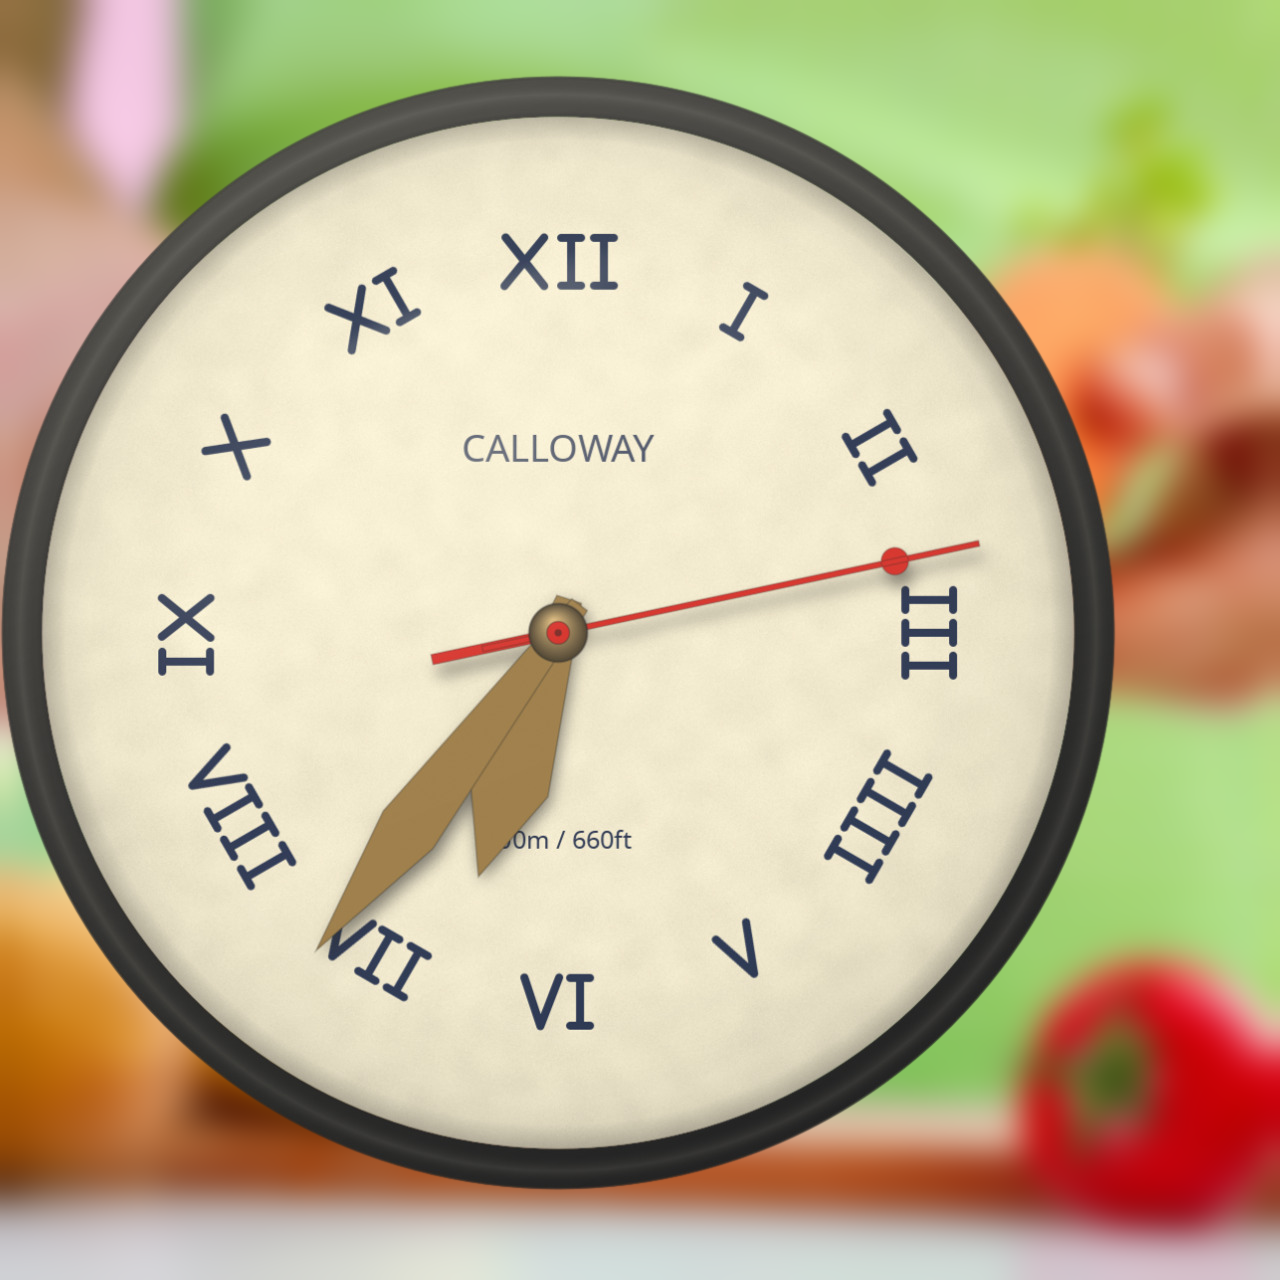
**6:36:13**
